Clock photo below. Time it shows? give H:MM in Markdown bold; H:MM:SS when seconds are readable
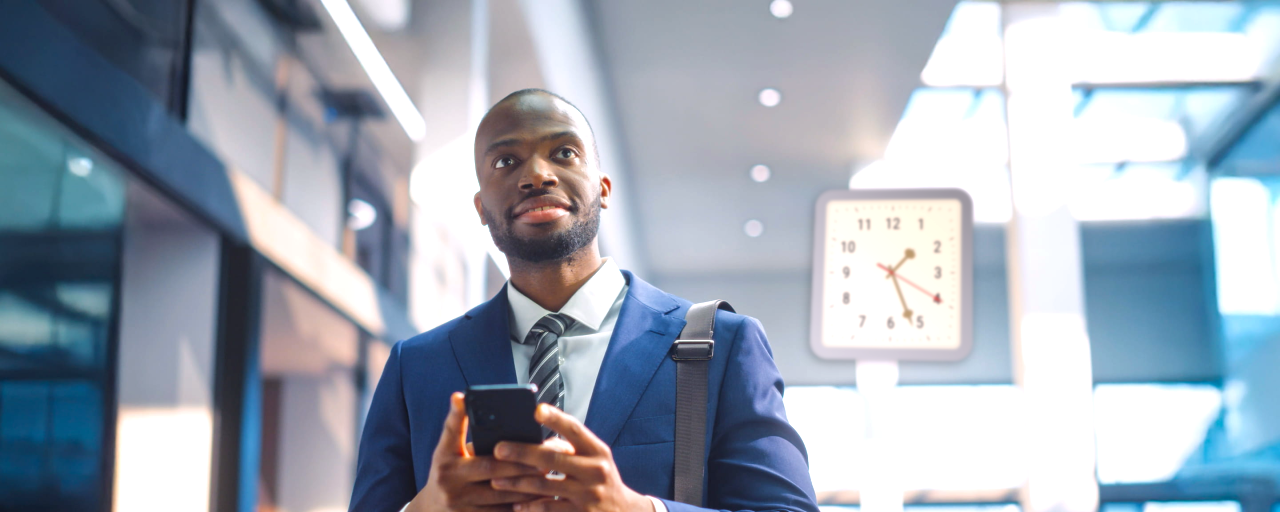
**1:26:20**
